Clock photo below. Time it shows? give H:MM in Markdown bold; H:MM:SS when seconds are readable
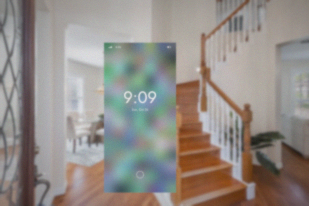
**9:09**
